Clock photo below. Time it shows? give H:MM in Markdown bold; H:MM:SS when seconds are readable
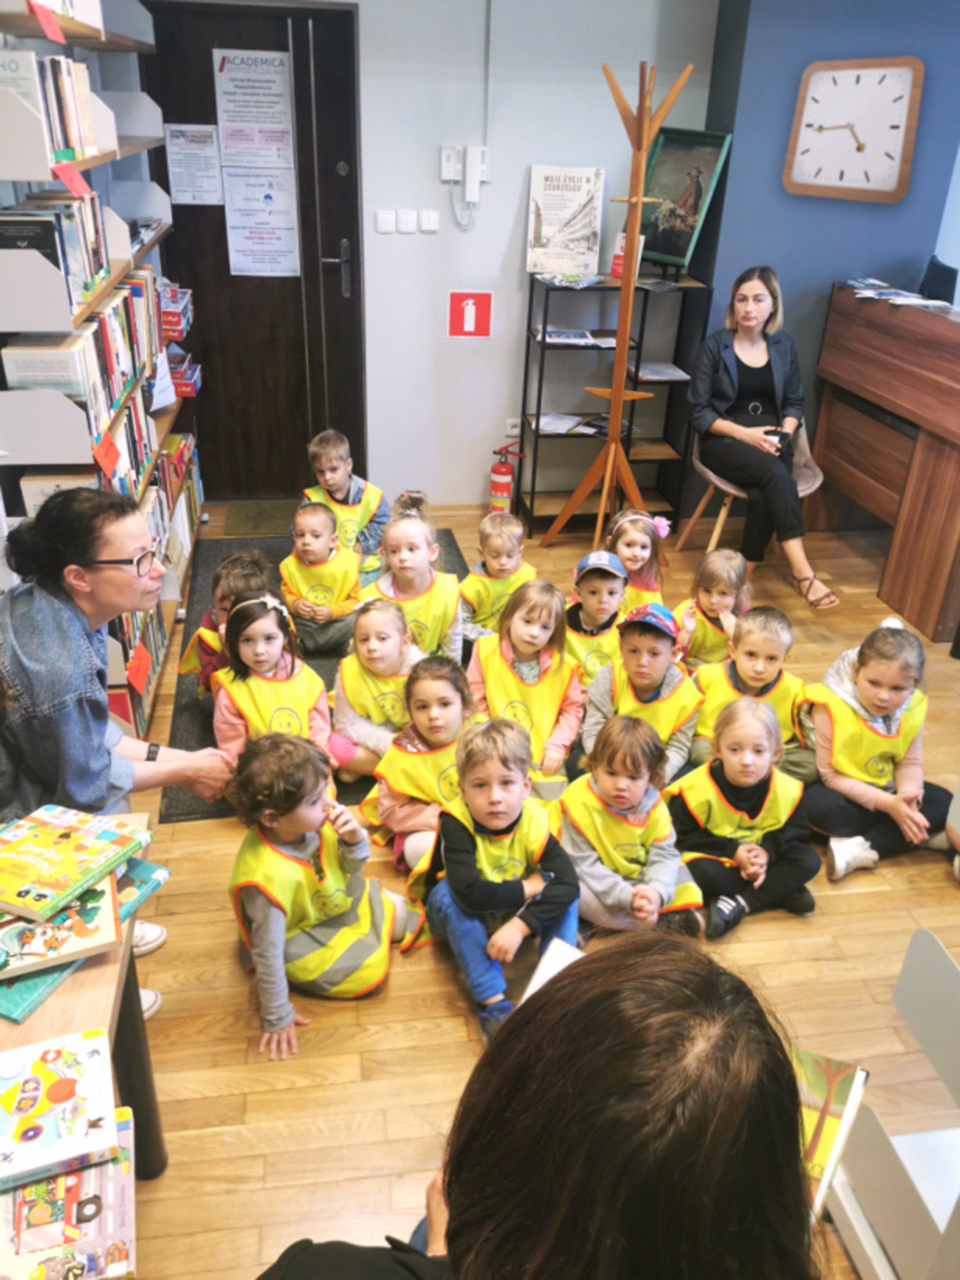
**4:44**
